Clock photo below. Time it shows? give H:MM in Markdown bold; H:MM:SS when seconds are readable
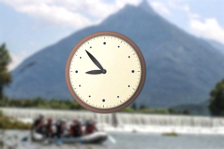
**8:53**
